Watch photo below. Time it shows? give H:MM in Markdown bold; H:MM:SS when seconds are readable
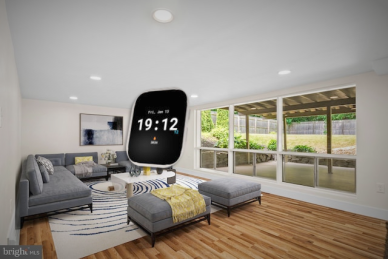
**19:12**
